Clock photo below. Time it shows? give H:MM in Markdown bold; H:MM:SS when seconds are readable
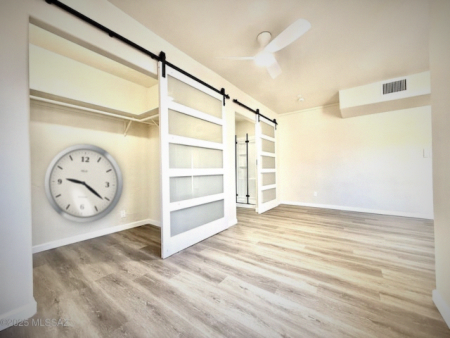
**9:21**
